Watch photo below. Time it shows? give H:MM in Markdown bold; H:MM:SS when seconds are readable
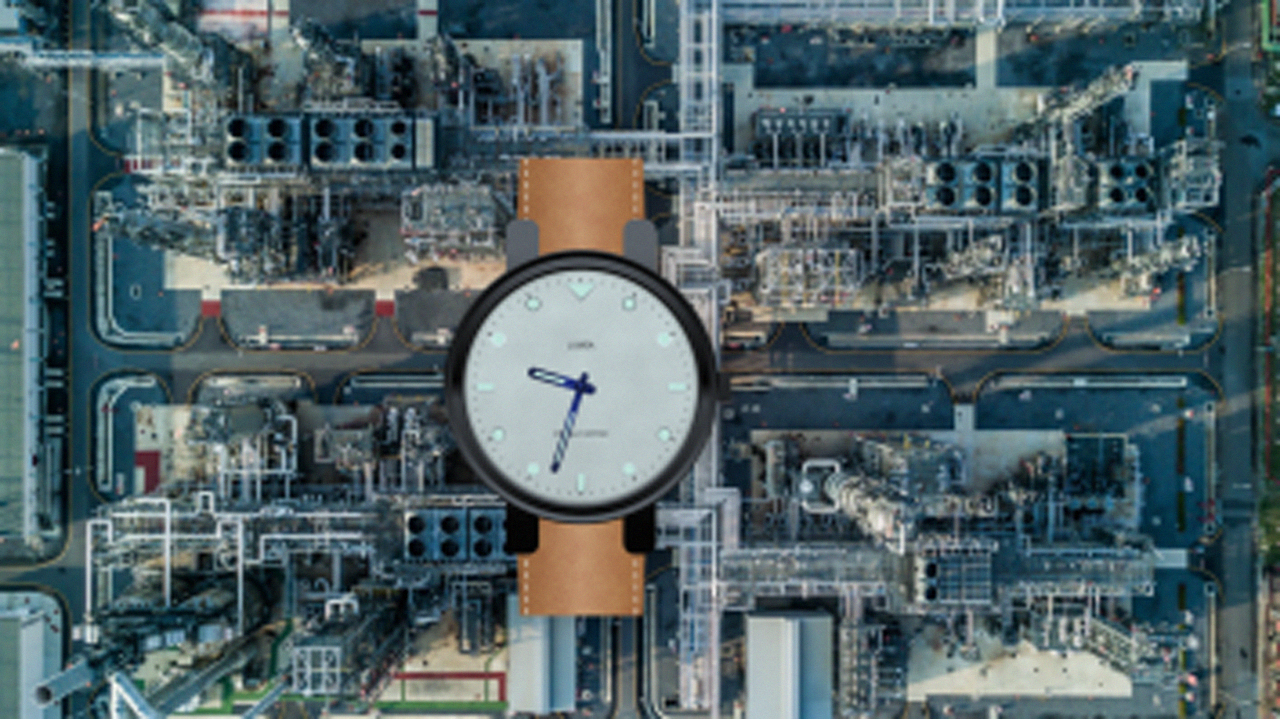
**9:33**
